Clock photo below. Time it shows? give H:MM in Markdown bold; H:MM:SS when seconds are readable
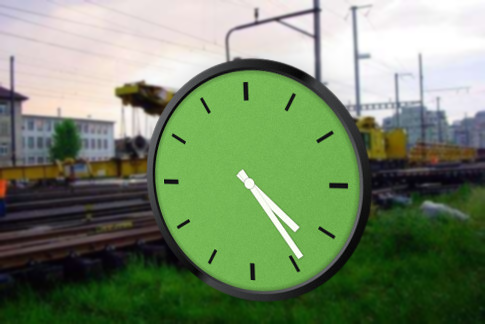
**4:24**
